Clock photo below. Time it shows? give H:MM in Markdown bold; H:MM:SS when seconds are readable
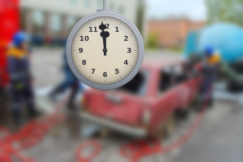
**11:59**
